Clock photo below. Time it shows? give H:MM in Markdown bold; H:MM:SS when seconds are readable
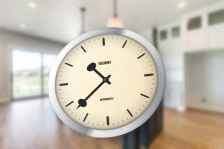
**10:38**
